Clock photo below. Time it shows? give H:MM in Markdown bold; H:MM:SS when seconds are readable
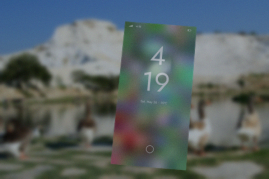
**4:19**
